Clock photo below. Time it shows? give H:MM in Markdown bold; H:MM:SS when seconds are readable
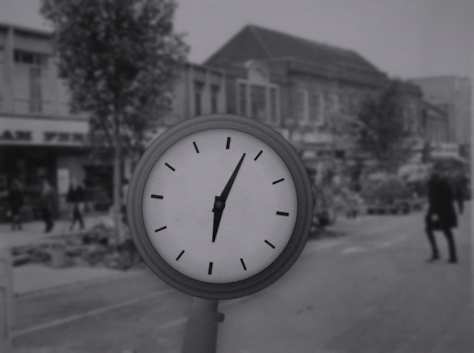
**6:03**
